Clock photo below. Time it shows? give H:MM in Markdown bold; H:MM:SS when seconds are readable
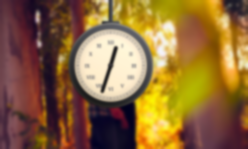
**12:33**
